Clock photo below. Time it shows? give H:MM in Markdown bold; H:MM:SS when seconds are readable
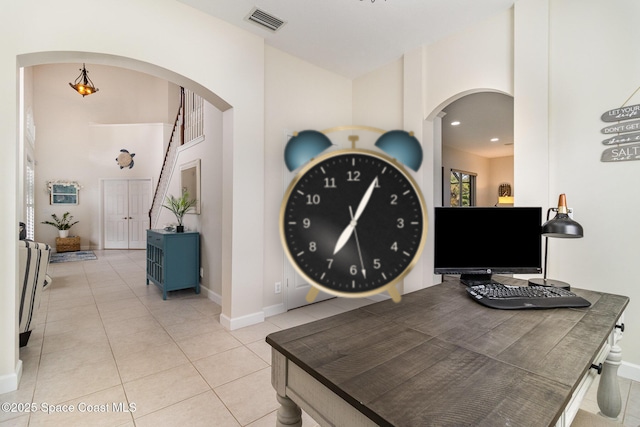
**7:04:28**
